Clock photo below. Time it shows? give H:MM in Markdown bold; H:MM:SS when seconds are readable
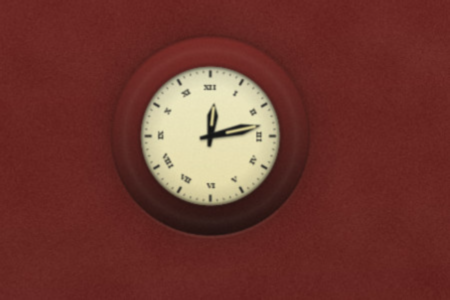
**12:13**
